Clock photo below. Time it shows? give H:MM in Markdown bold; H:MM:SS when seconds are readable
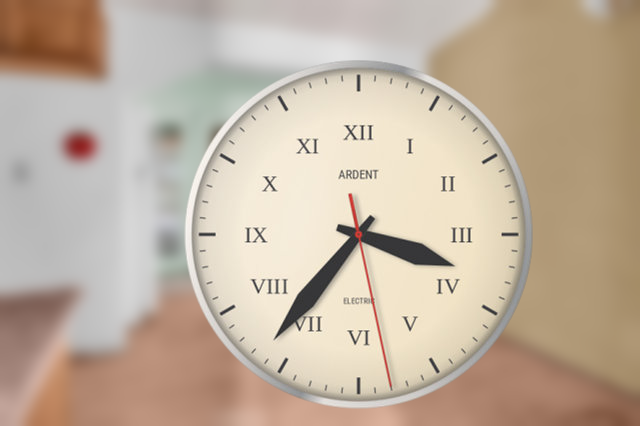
**3:36:28**
